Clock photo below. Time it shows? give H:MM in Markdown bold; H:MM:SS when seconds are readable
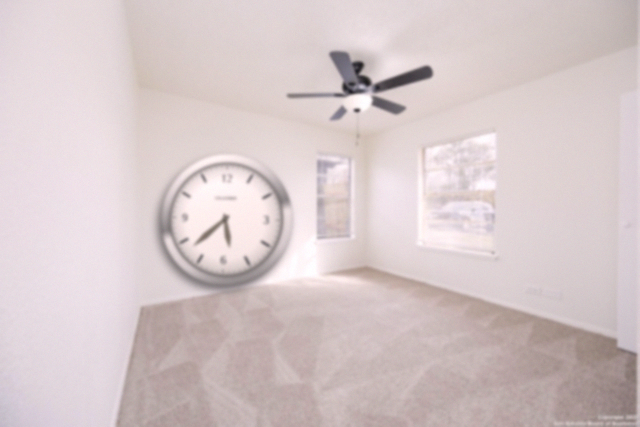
**5:38**
